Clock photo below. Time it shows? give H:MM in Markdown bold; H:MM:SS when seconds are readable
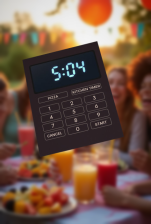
**5:04**
